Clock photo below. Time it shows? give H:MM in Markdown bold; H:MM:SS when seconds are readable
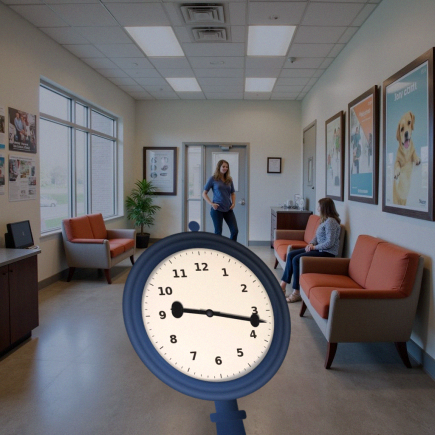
**9:17**
